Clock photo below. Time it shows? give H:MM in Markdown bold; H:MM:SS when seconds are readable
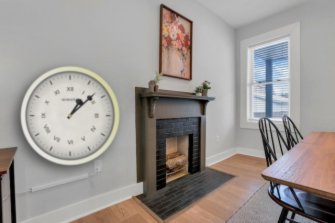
**1:08**
